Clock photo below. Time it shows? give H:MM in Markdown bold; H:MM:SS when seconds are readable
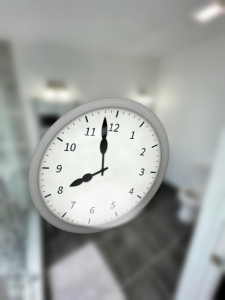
**7:58**
